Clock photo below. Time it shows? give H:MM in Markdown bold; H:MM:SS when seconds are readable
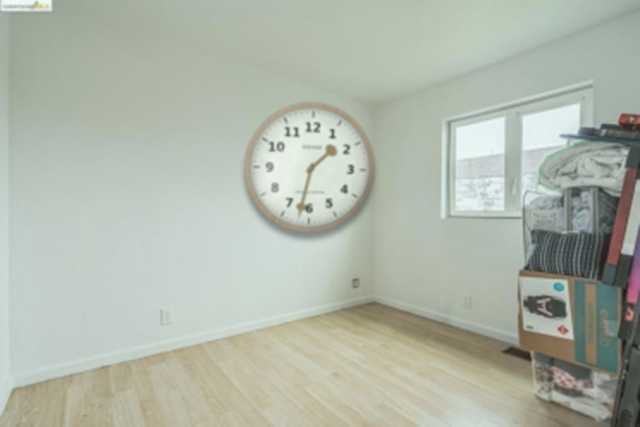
**1:32**
